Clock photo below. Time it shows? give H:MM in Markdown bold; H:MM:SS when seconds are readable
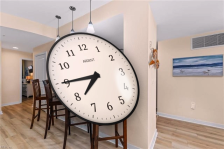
**7:45**
